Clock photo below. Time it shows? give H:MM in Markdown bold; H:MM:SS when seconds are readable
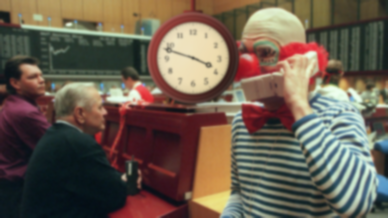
**3:48**
